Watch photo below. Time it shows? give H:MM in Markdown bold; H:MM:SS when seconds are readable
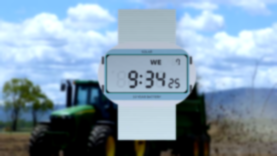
**9:34**
